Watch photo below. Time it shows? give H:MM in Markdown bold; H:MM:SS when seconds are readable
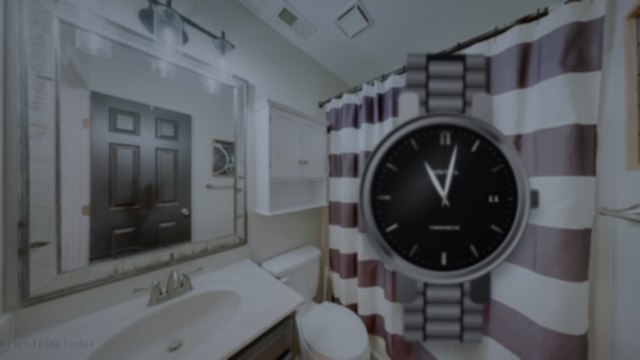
**11:02**
